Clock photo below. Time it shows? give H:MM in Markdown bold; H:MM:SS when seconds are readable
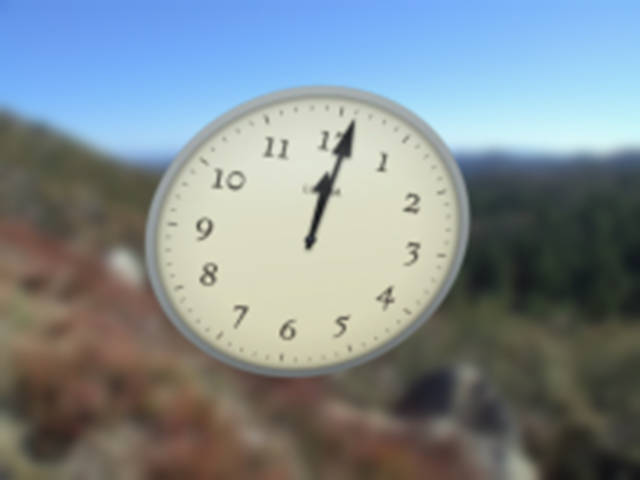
**12:01**
